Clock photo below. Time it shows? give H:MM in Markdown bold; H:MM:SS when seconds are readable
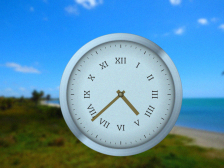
**4:38**
